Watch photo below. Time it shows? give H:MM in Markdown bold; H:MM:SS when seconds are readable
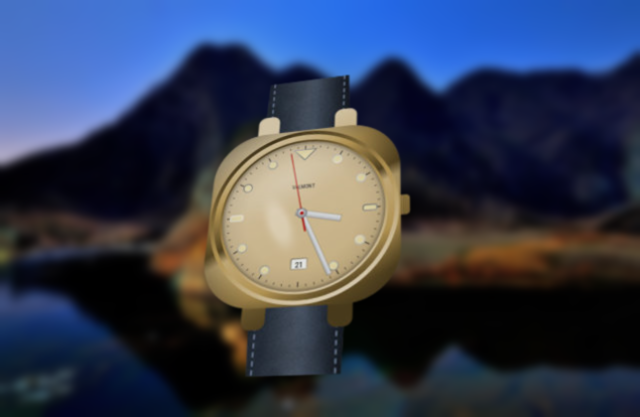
**3:25:58**
